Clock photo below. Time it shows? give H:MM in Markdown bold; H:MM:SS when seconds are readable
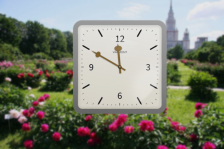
**11:50**
